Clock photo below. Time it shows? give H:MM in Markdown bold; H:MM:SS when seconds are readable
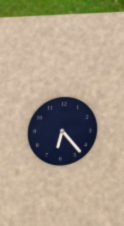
**6:23**
